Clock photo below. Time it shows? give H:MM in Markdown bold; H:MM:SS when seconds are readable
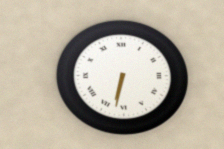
**6:32**
